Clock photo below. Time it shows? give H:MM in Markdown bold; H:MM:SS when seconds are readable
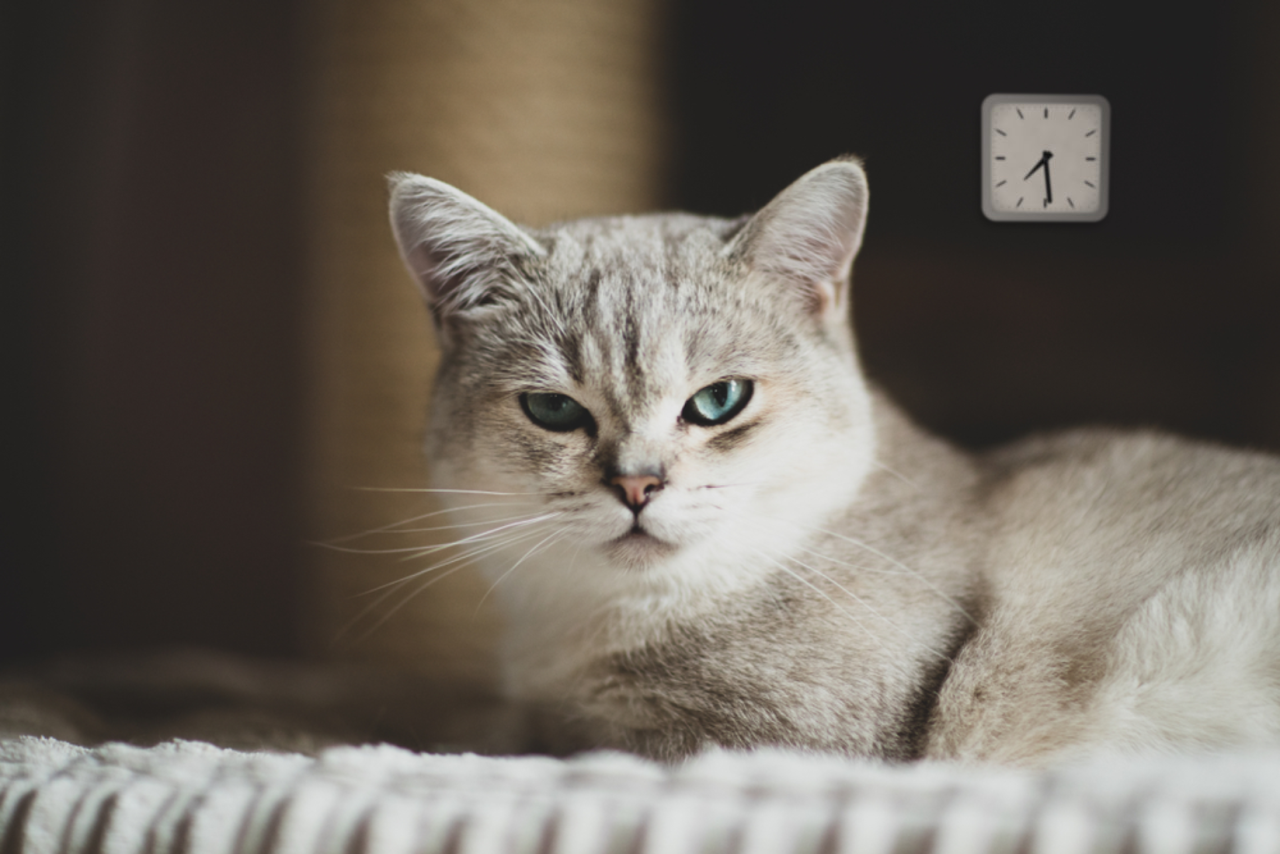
**7:29**
